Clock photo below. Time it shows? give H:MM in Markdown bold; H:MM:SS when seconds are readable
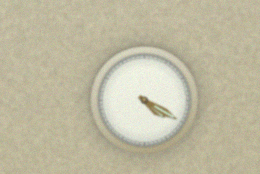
**4:20**
